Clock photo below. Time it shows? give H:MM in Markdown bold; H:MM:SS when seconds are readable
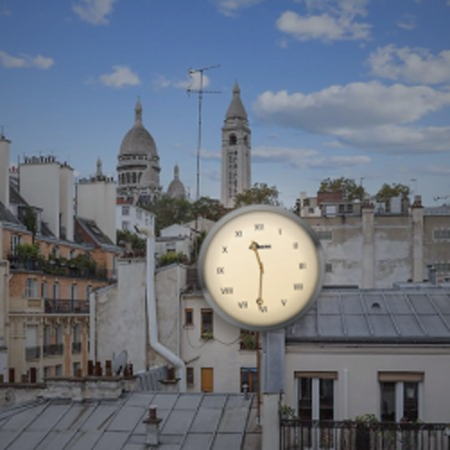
**11:31**
